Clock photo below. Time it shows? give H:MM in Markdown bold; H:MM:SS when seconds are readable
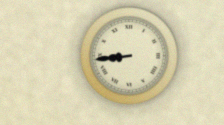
**8:44**
